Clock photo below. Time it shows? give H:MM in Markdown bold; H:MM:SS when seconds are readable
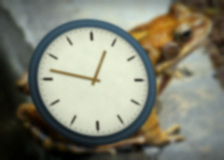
**12:47**
